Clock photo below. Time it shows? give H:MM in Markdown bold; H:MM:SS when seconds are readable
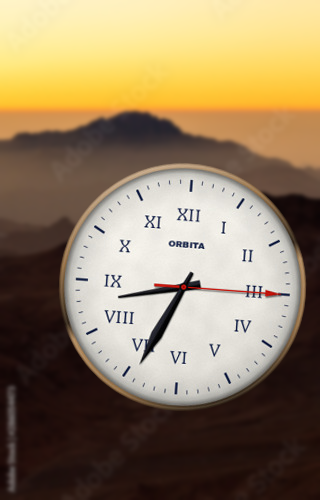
**8:34:15**
